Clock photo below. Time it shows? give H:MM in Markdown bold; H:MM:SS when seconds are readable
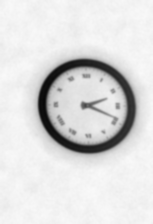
**2:19**
